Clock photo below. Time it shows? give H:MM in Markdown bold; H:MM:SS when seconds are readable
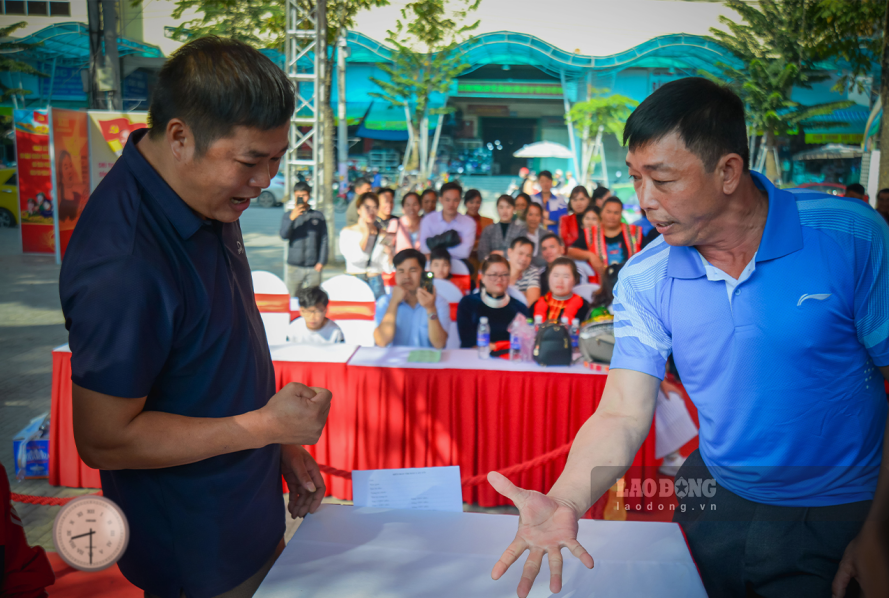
**8:30**
